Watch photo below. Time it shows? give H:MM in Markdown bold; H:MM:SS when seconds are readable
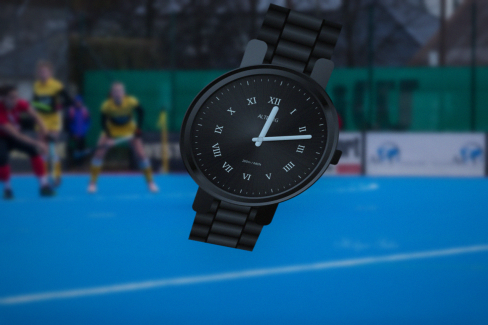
**12:12**
